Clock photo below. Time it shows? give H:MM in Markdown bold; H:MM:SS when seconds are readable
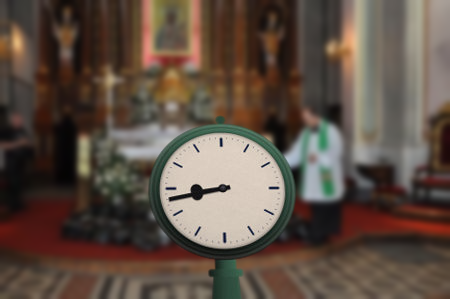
**8:43**
